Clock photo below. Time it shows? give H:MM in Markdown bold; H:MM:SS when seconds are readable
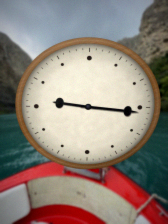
**9:16**
